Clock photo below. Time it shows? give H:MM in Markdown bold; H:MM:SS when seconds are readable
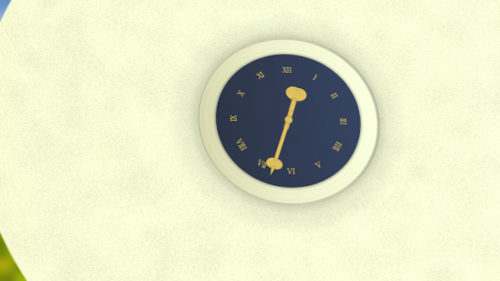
**12:33**
